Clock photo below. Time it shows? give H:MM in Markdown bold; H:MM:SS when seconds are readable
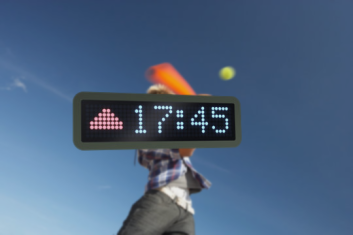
**17:45**
